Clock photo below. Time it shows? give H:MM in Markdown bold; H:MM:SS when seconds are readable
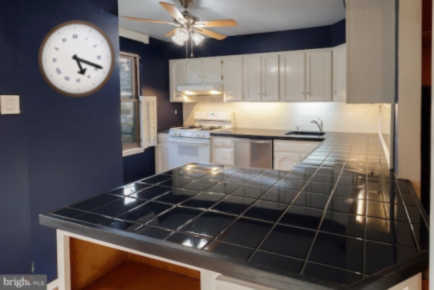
**5:19**
